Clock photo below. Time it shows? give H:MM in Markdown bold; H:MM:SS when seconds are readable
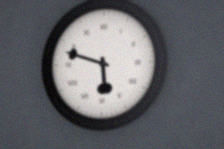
**5:48**
